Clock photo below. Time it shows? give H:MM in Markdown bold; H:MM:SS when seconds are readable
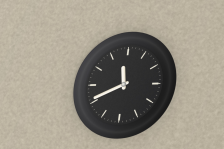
**11:41**
